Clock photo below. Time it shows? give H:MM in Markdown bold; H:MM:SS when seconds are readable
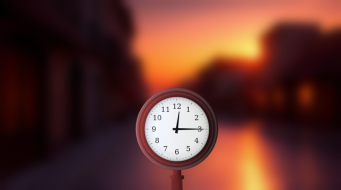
**12:15**
